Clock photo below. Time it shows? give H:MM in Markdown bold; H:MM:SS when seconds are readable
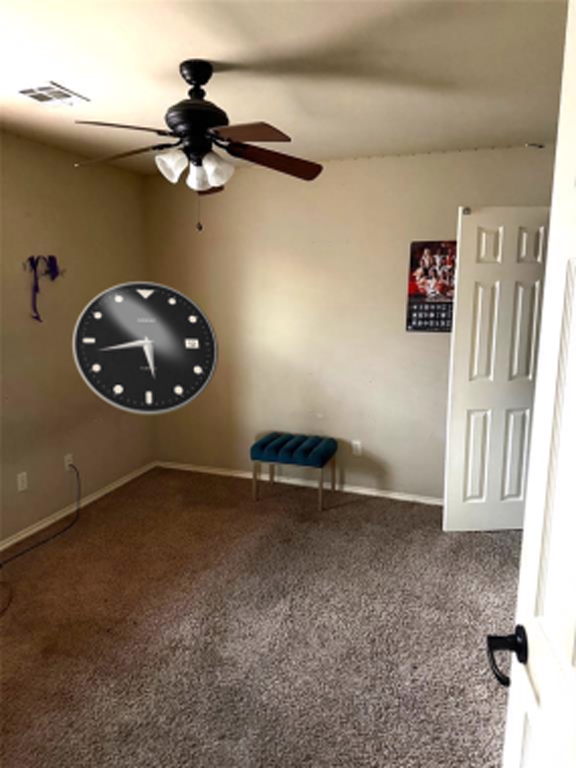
**5:43**
